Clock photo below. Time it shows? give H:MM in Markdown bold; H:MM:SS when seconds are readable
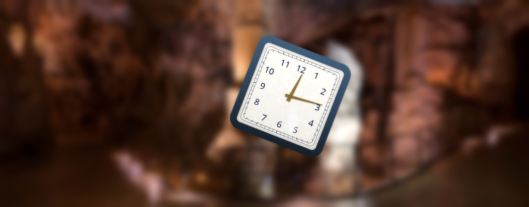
**12:14**
